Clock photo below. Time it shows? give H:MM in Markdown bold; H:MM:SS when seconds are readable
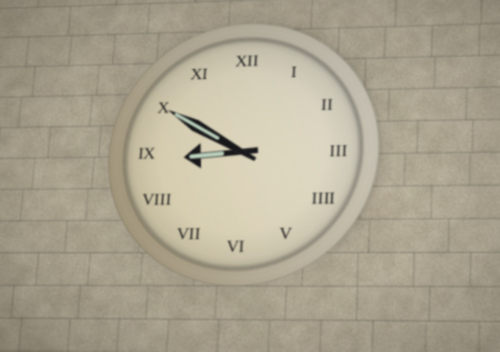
**8:50**
